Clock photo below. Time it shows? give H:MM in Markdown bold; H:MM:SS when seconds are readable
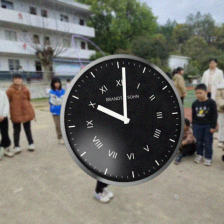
**10:01**
